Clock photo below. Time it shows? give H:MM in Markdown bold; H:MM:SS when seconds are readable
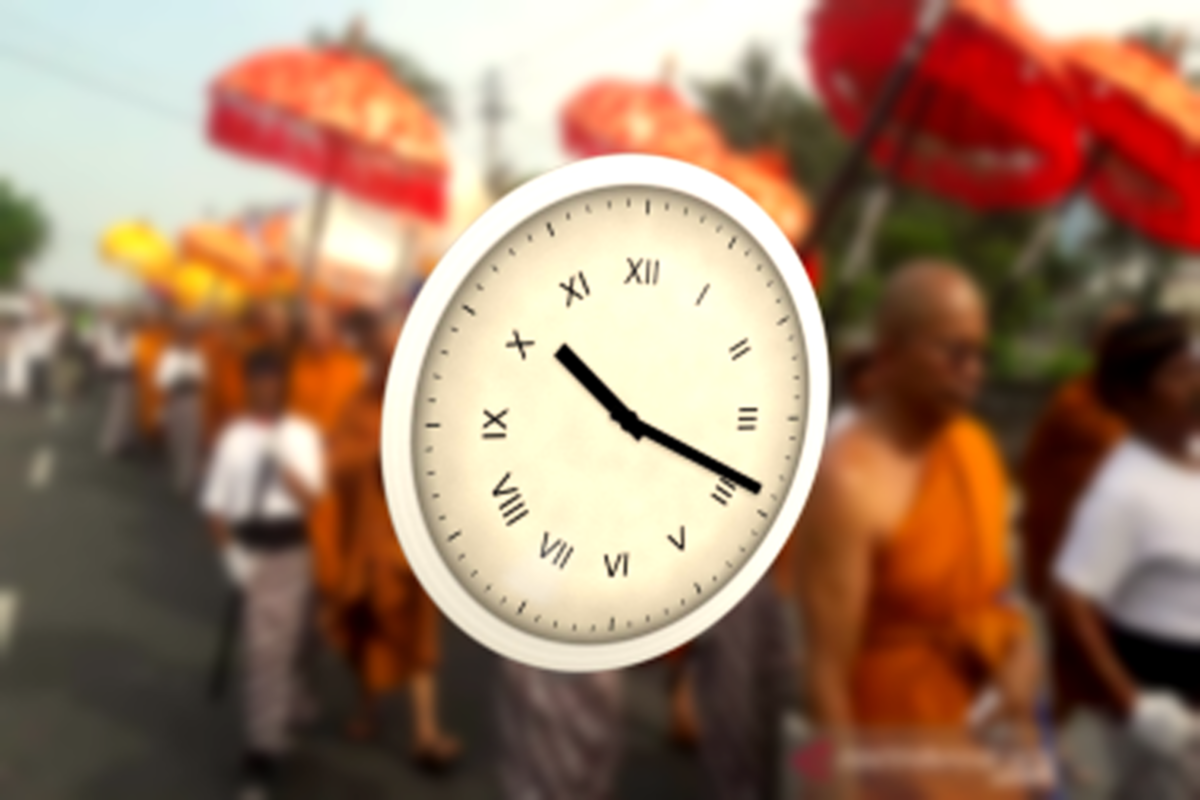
**10:19**
